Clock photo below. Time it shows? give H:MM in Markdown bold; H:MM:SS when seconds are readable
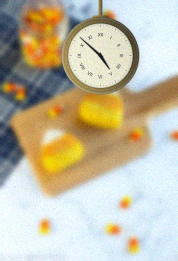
**4:52**
